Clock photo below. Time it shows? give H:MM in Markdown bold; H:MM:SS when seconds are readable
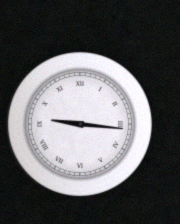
**9:16**
